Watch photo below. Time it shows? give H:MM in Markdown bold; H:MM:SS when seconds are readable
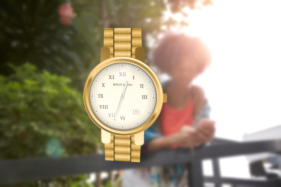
**12:33**
